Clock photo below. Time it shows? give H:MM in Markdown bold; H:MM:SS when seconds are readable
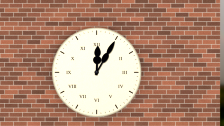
**12:05**
